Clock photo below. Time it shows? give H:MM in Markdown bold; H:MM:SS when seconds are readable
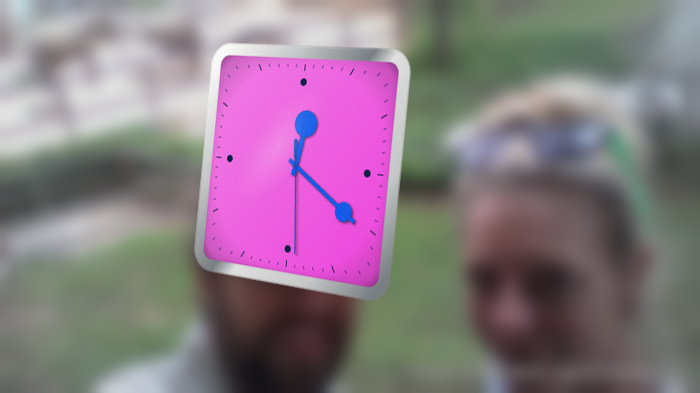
**12:20:29**
